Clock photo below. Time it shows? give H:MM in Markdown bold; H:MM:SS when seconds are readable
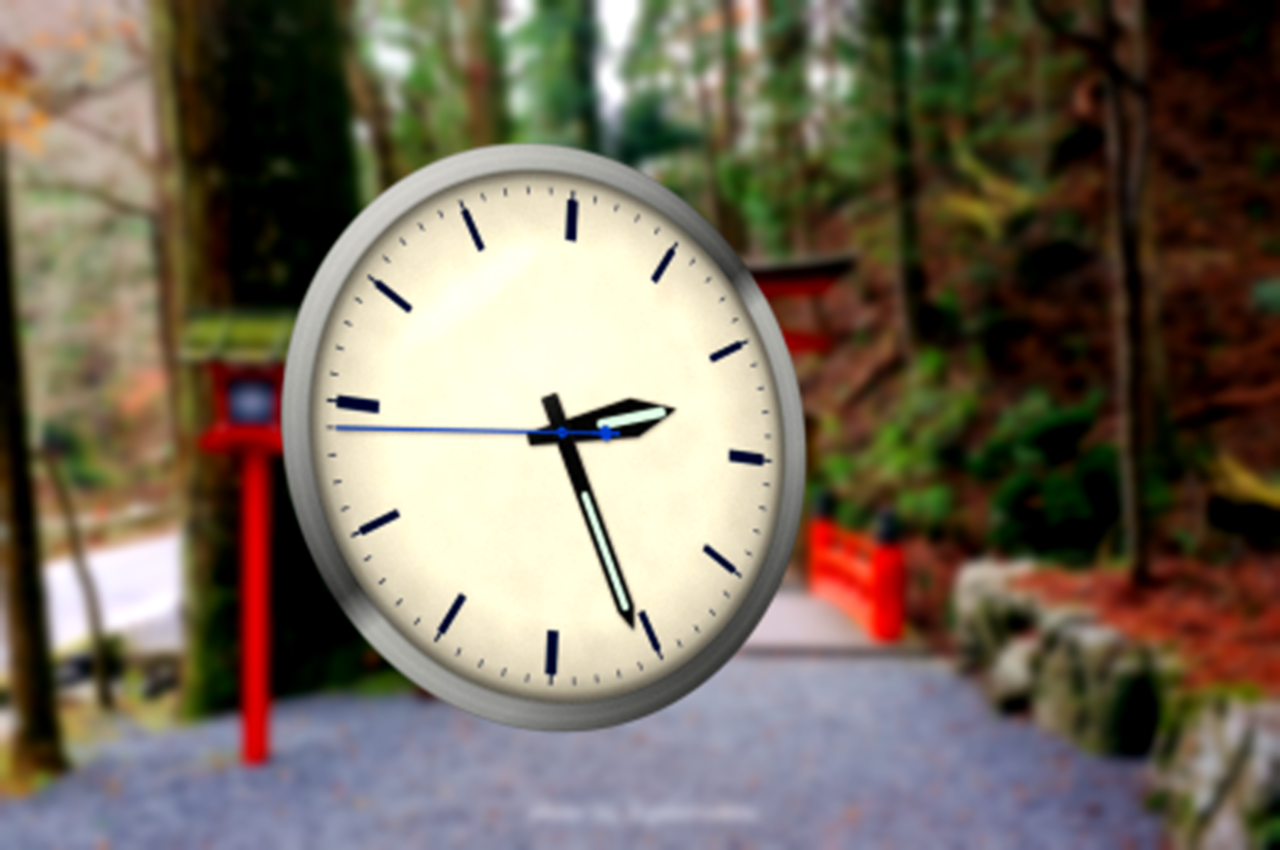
**2:25:44**
